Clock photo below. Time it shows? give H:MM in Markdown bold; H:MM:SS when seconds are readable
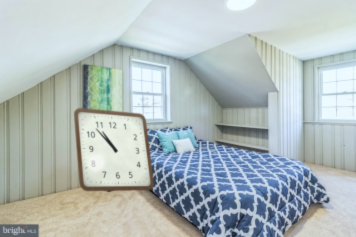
**10:53**
